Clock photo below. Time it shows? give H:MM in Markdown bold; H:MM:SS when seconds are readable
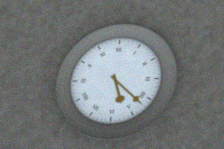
**5:22**
